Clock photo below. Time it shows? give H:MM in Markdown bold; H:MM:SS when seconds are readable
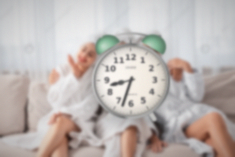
**8:33**
